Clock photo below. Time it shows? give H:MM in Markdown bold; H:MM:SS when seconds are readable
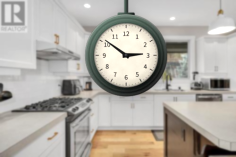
**2:51**
